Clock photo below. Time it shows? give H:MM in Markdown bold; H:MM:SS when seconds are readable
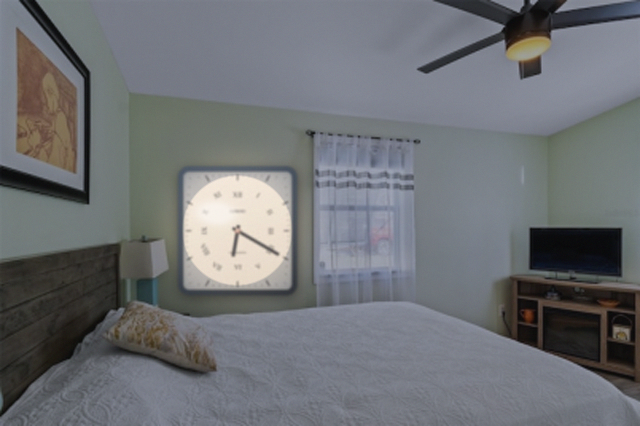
**6:20**
